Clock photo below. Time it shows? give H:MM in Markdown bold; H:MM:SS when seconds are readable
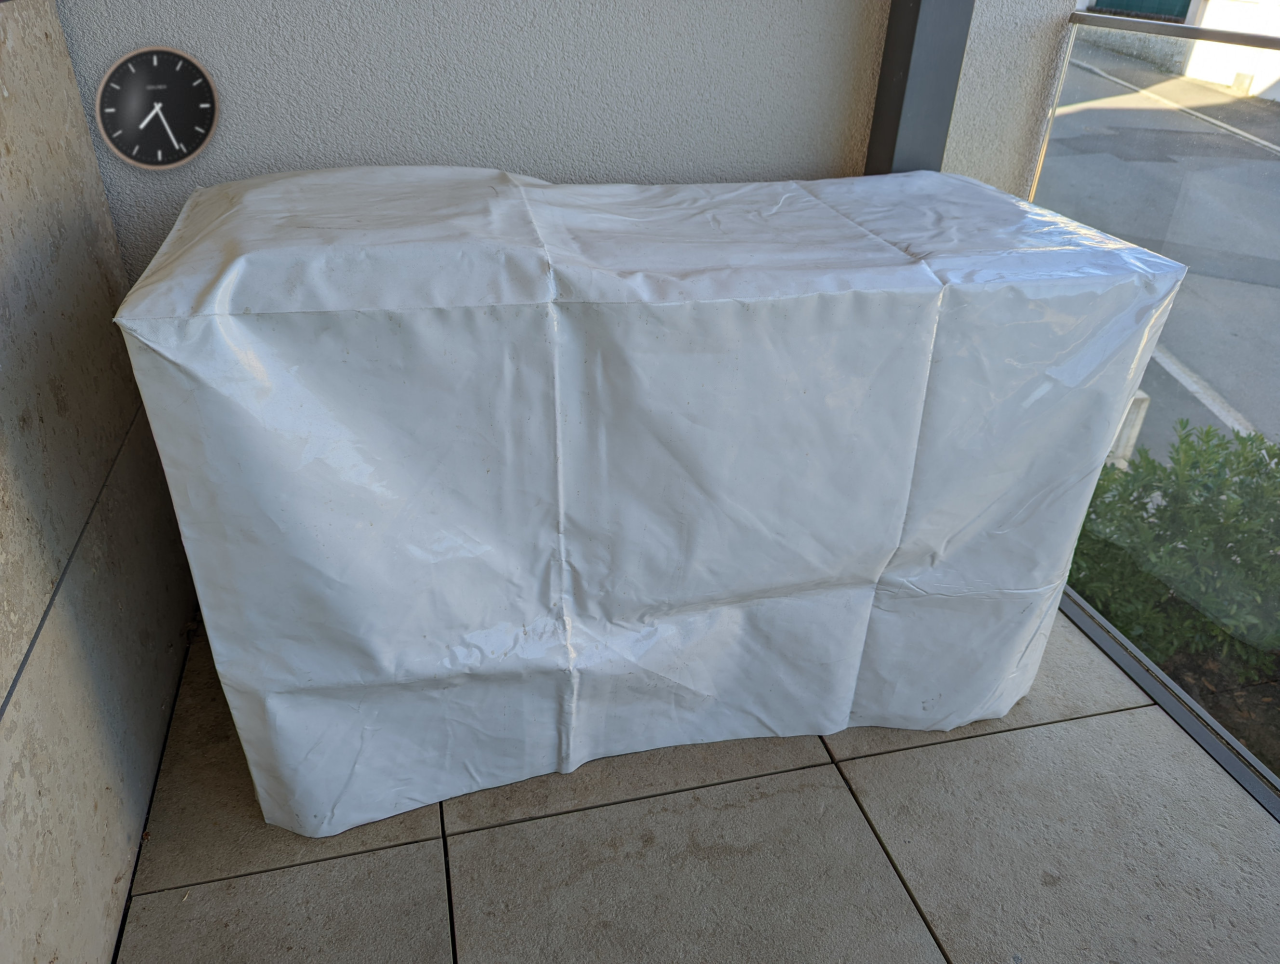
**7:26**
